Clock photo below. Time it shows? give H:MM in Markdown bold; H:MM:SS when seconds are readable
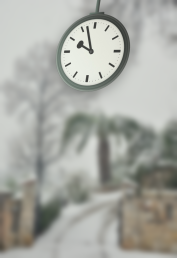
**9:57**
